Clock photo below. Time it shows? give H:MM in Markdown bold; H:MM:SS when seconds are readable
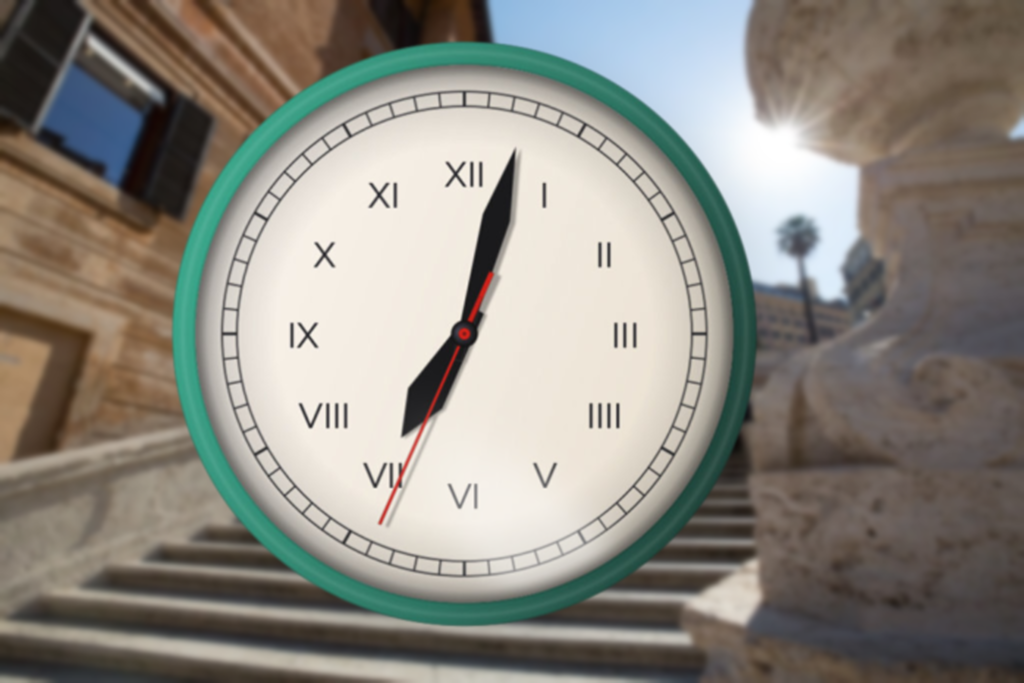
**7:02:34**
